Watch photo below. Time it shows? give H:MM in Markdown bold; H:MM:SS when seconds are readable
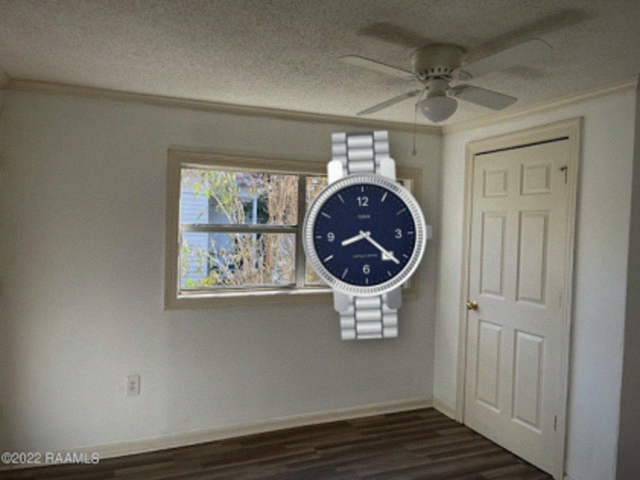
**8:22**
